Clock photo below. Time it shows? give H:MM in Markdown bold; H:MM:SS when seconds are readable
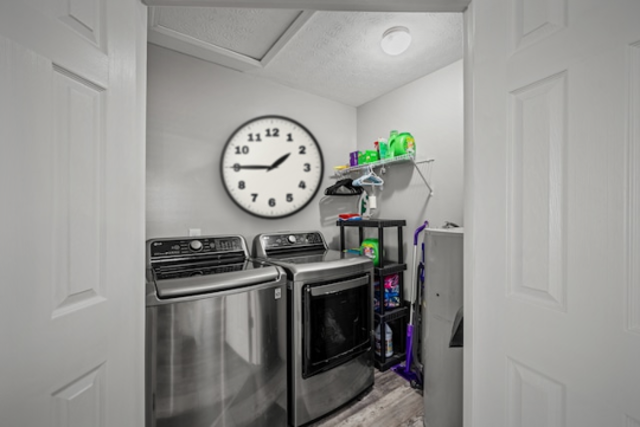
**1:45**
